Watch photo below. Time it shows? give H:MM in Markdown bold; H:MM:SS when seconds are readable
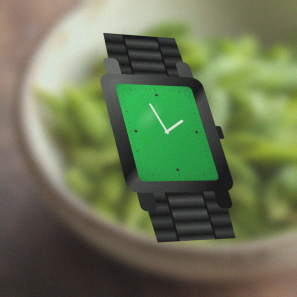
**1:57**
